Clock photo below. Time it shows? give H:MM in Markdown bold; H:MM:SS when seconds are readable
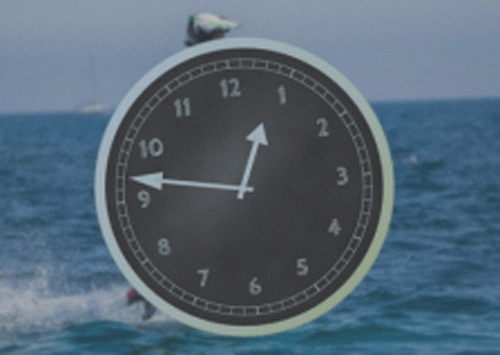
**12:47**
